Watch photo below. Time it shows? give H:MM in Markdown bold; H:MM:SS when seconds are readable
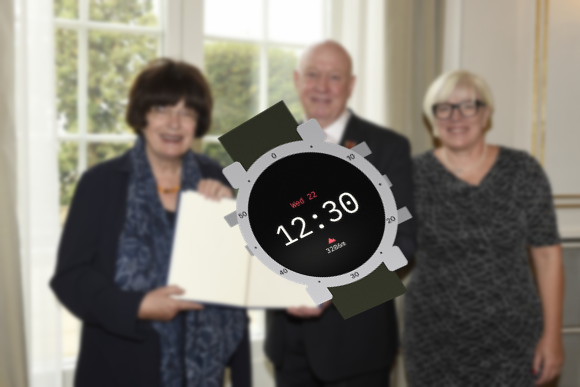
**12:30**
